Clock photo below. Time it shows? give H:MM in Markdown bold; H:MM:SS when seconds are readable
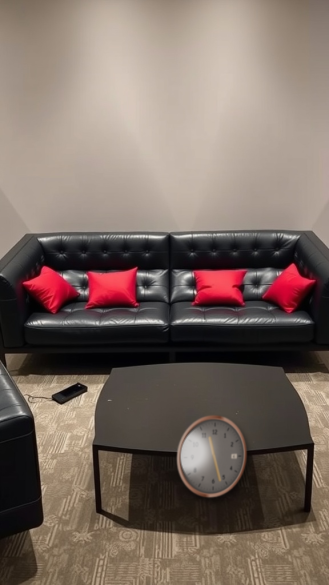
**11:27**
